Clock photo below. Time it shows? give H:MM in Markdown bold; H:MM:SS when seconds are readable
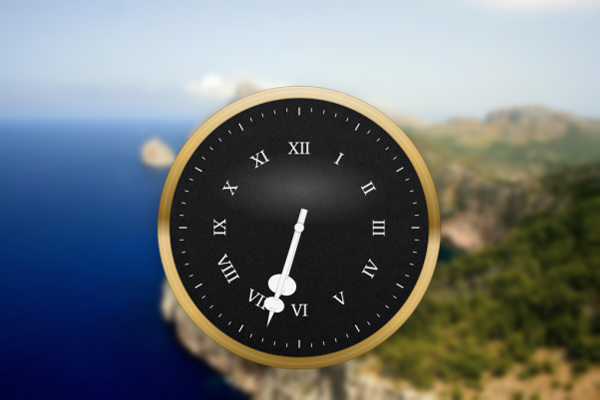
**6:33**
